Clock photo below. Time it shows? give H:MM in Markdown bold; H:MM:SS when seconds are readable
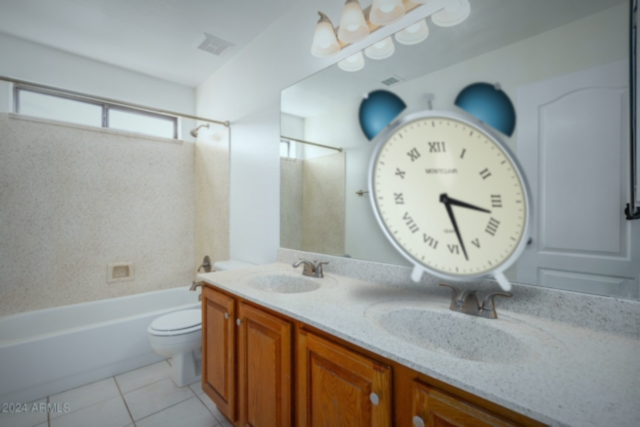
**3:28**
